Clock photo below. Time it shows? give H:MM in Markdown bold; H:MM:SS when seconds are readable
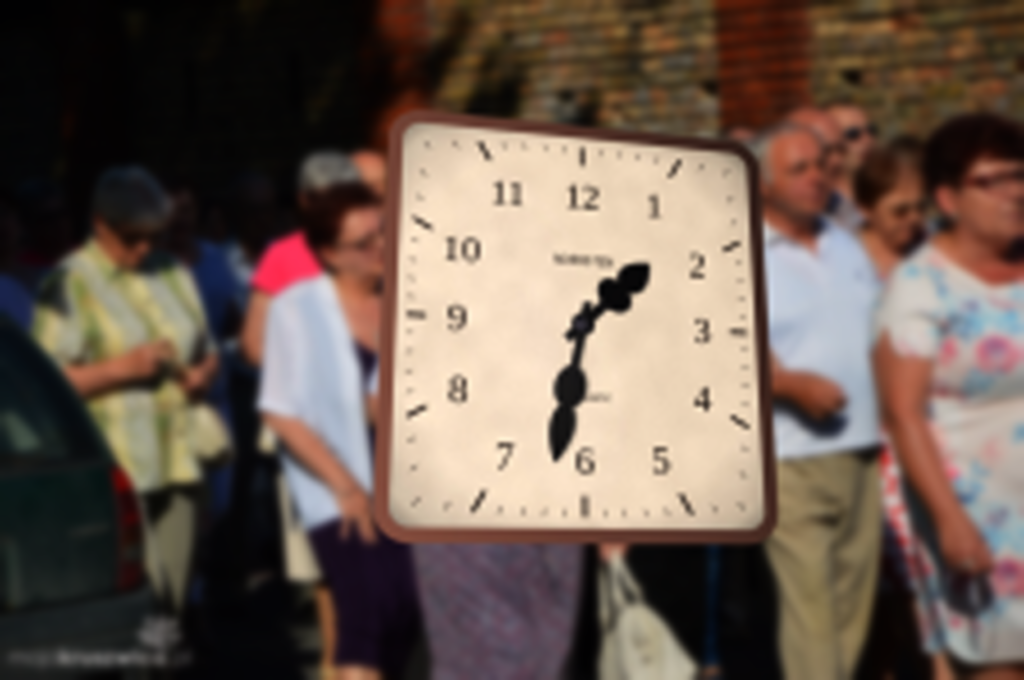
**1:32**
